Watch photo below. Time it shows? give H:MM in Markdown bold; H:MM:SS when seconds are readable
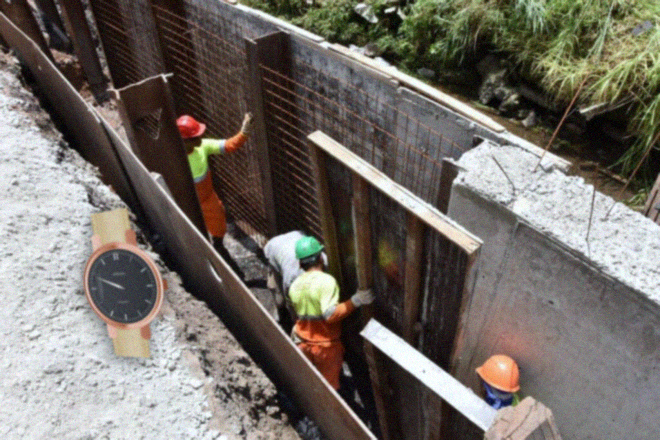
**9:49**
